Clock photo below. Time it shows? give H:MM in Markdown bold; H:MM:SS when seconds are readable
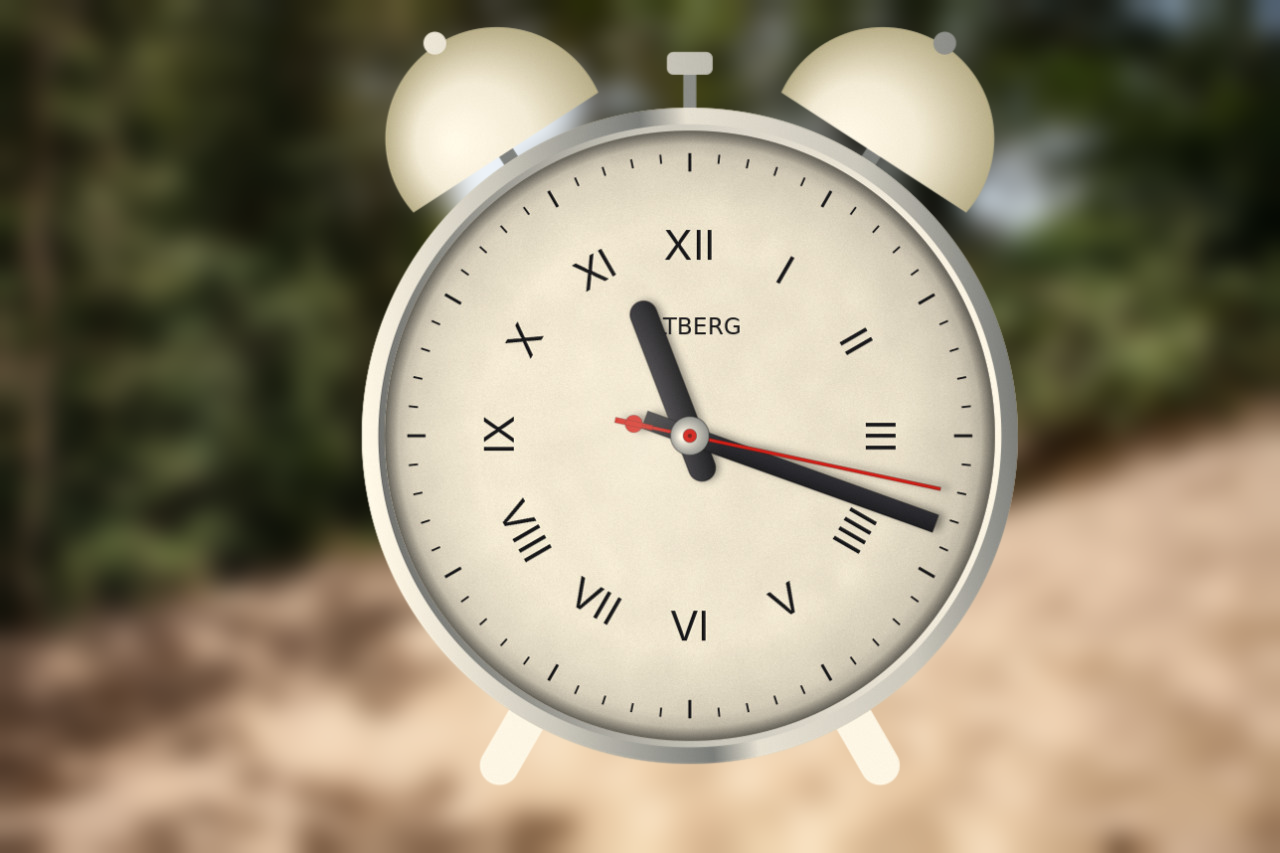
**11:18:17**
